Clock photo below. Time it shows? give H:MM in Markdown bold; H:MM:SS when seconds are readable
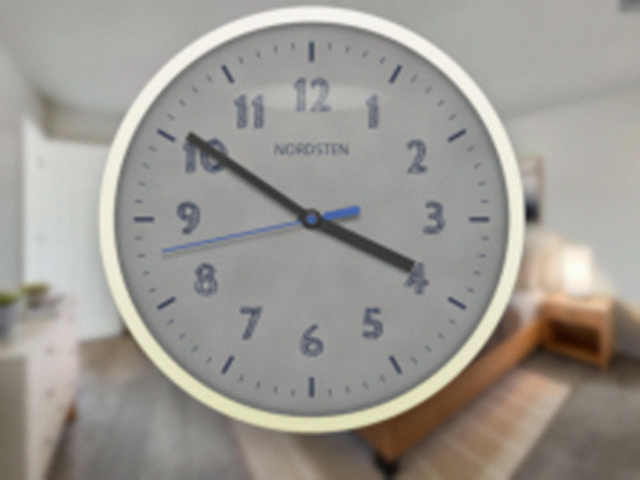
**3:50:43**
